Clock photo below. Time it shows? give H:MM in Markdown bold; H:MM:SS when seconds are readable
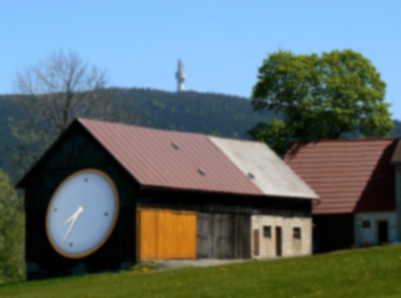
**7:33**
